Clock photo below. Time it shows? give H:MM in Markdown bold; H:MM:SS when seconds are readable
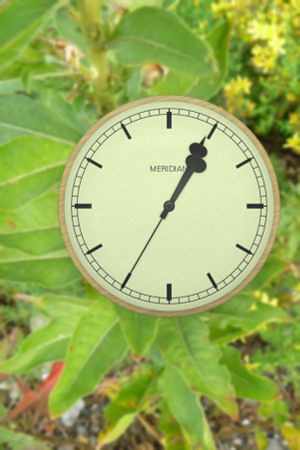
**1:04:35**
